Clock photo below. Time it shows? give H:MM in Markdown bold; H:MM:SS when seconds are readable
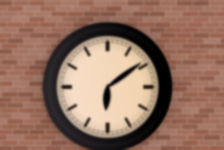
**6:09**
